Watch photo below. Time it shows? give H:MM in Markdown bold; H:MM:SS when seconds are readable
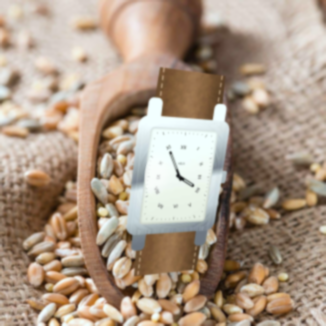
**3:55**
